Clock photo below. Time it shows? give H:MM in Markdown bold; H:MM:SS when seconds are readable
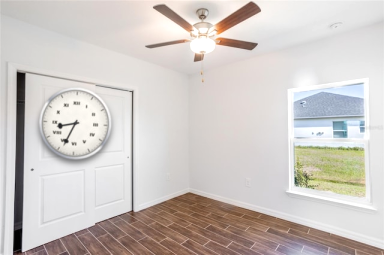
**8:34**
